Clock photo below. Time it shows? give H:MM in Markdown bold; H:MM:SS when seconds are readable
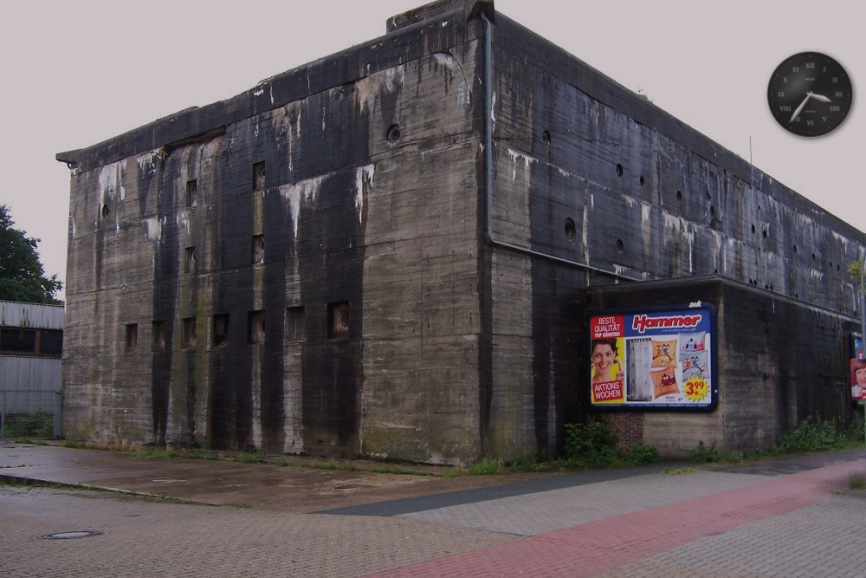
**3:36**
